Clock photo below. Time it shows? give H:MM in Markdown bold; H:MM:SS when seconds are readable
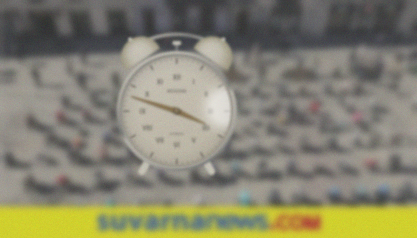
**3:48**
